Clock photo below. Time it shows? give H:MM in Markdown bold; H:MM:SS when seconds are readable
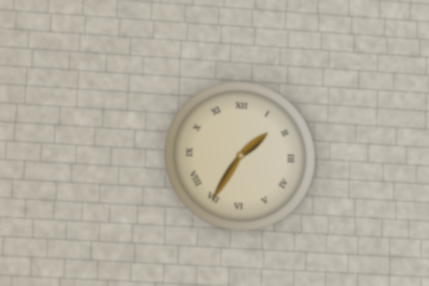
**1:35**
